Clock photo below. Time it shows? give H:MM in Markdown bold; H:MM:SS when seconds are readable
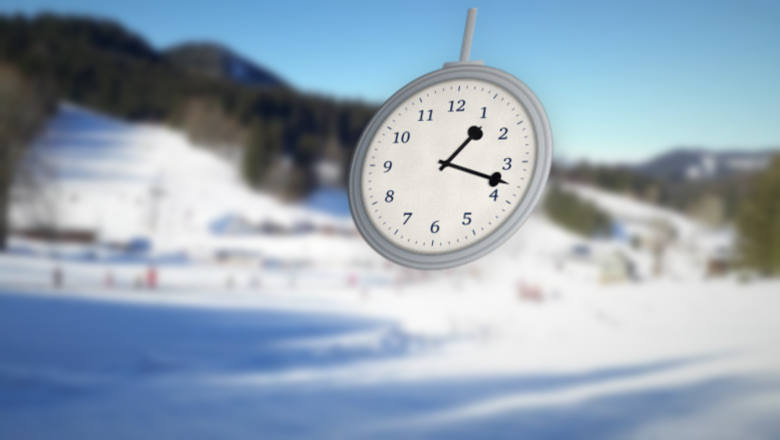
**1:18**
